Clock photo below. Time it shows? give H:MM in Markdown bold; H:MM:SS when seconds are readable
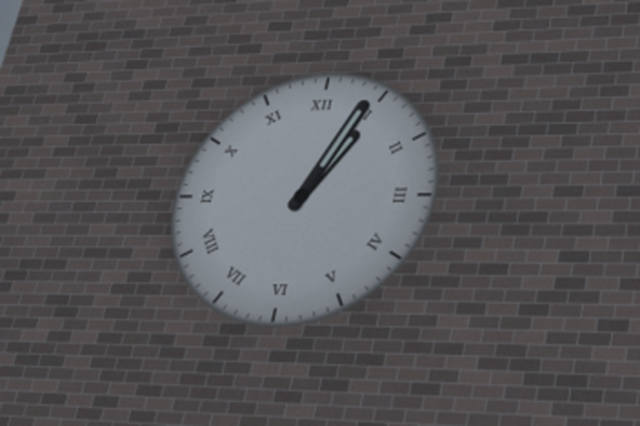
**1:04**
